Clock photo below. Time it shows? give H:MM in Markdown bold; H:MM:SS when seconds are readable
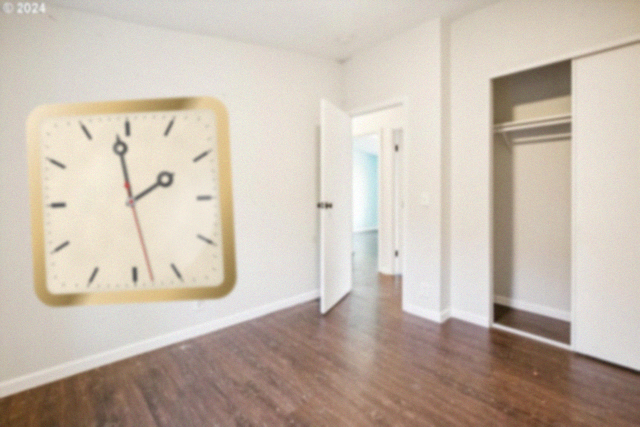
**1:58:28**
